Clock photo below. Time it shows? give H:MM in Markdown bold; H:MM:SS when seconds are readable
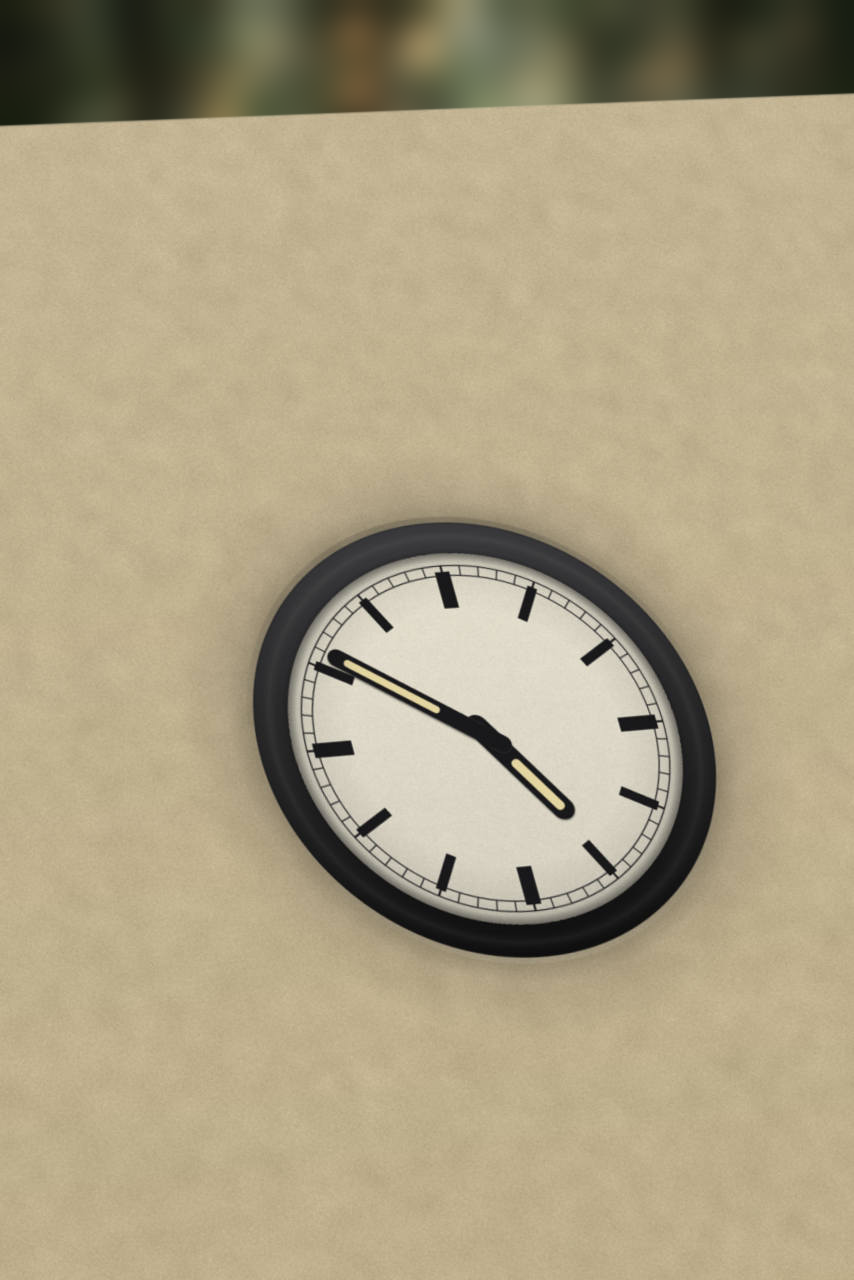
**4:51**
